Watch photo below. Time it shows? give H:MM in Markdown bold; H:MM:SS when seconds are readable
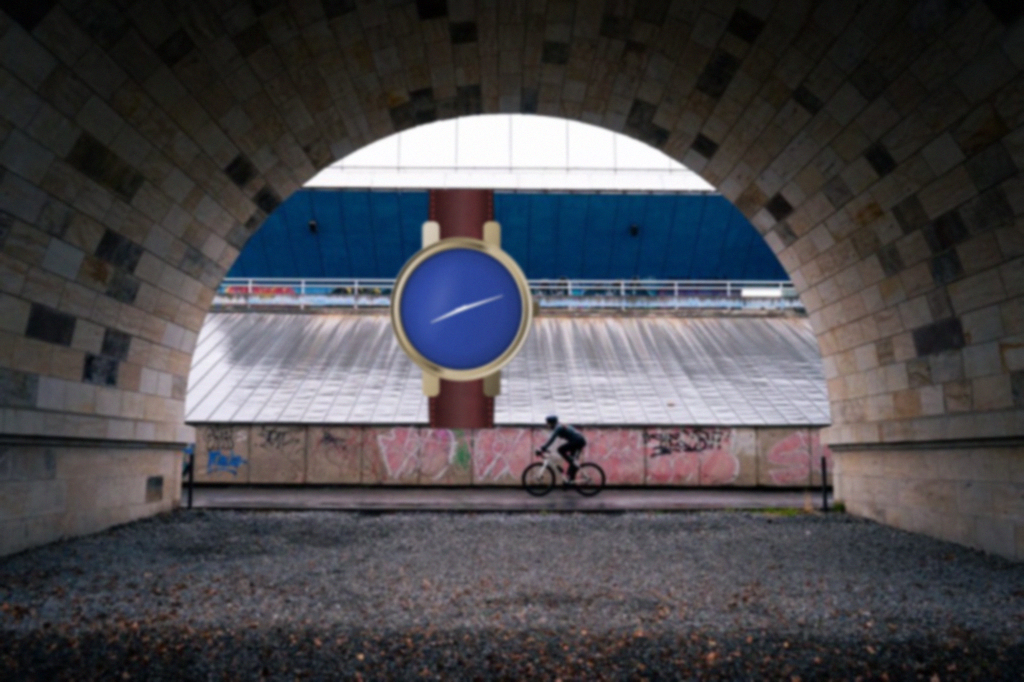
**8:12**
